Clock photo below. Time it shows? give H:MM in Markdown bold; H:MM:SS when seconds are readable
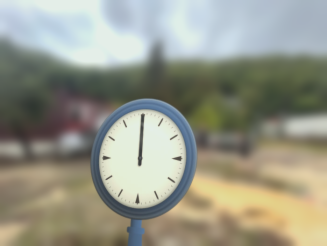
**12:00**
